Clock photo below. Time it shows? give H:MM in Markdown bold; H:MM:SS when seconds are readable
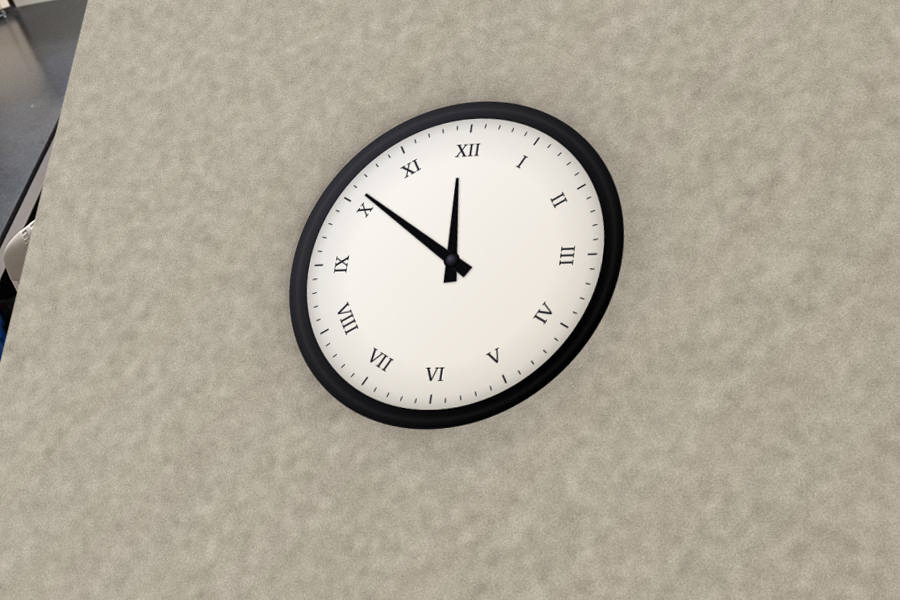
**11:51**
